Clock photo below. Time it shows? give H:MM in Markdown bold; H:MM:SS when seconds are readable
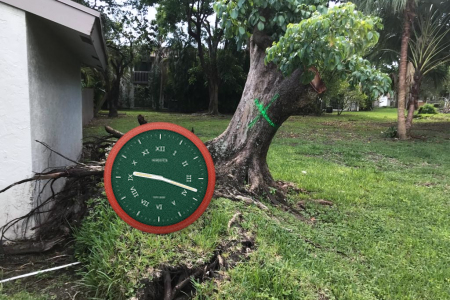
**9:18**
